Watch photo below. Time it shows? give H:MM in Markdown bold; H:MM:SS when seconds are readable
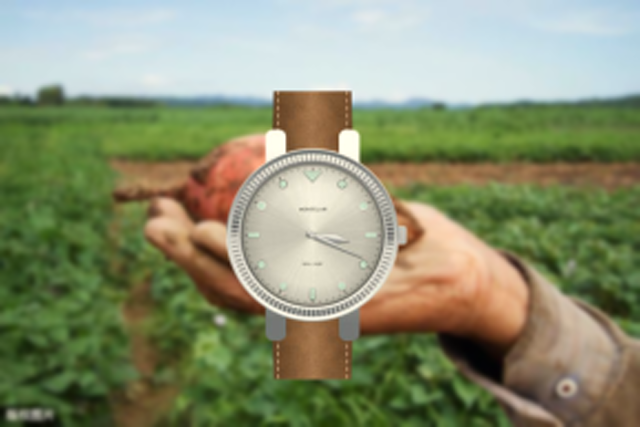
**3:19**
